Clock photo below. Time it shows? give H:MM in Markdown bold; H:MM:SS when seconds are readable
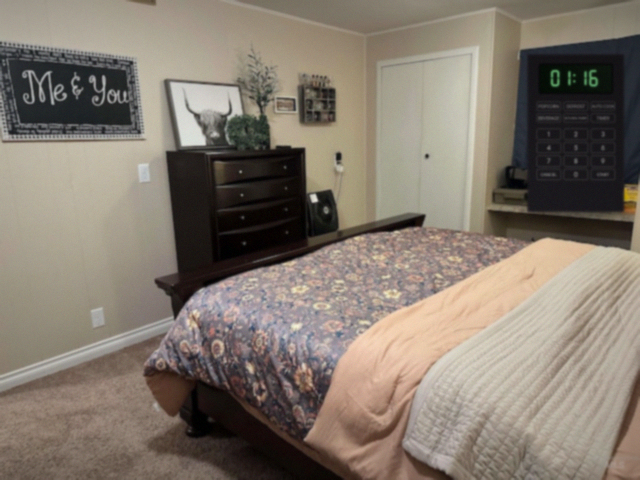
**1:16**
